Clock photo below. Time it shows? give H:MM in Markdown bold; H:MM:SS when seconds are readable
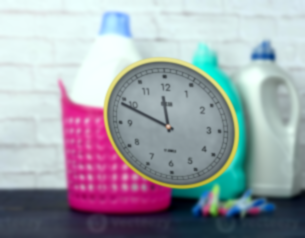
**11:49**
